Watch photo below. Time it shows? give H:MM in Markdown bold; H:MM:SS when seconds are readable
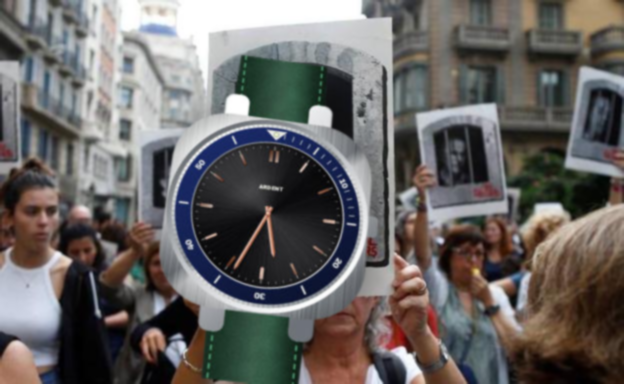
**5:34**
